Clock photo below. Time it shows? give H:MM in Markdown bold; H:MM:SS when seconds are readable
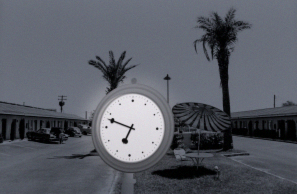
**6:48**
